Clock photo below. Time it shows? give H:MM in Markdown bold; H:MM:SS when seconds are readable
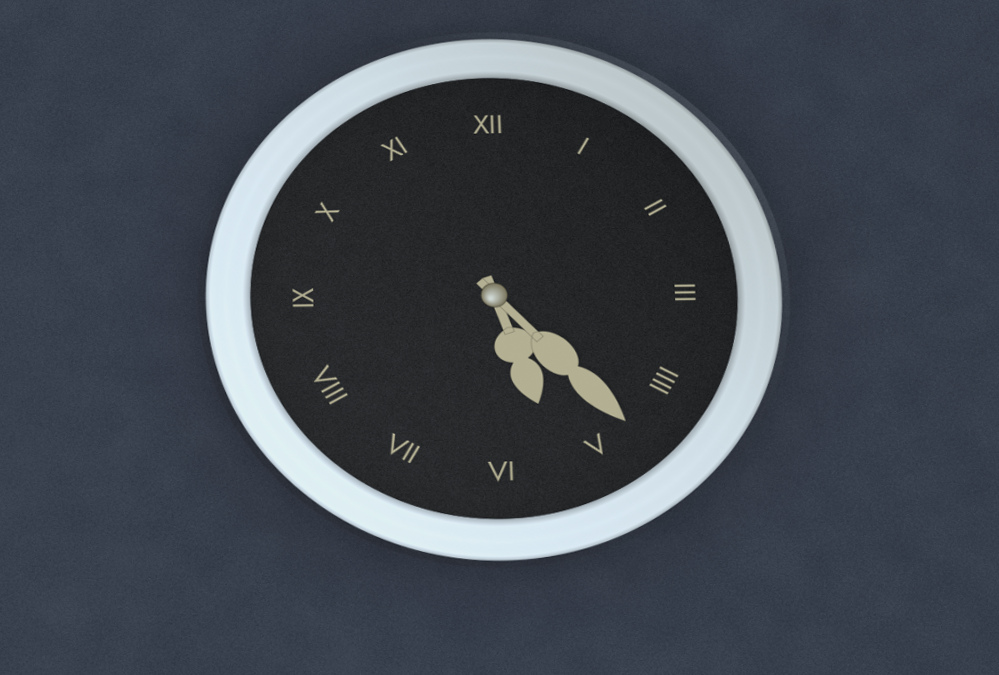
**5:23**
